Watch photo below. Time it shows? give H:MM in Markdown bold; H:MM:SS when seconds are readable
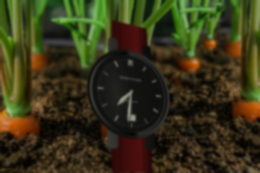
**7:31**
